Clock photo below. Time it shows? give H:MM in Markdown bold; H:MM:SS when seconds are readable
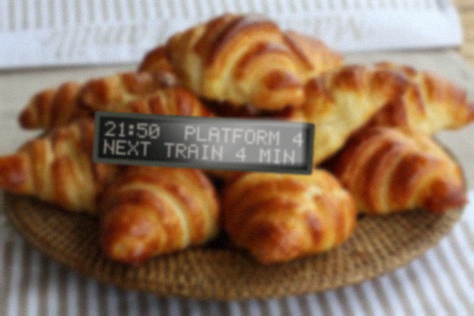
**21:50**
